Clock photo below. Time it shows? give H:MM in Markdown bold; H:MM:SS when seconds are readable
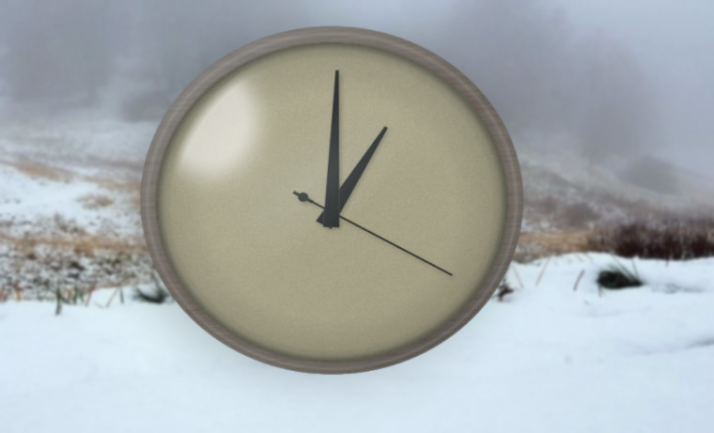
**1:00:20**
